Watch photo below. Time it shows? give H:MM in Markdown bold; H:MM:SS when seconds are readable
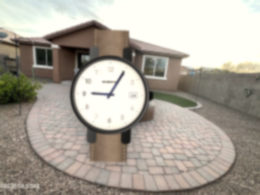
**9:05**
